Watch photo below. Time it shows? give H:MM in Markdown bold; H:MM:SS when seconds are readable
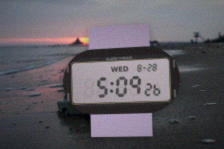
**5:09:26**
